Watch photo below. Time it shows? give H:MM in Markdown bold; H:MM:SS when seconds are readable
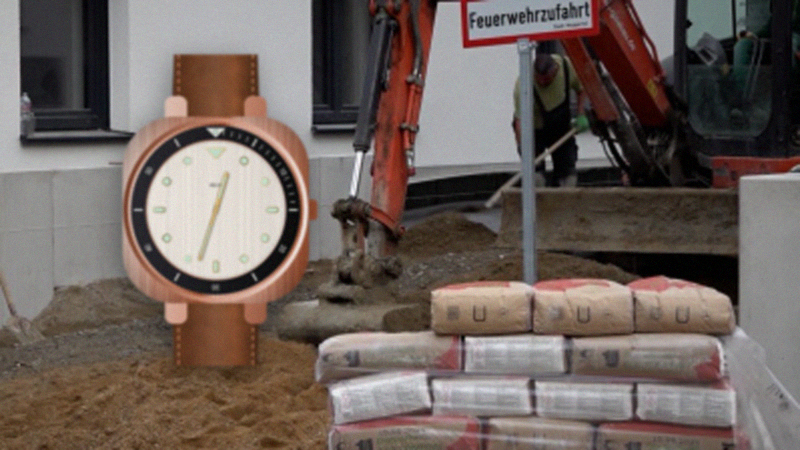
**12:33**
